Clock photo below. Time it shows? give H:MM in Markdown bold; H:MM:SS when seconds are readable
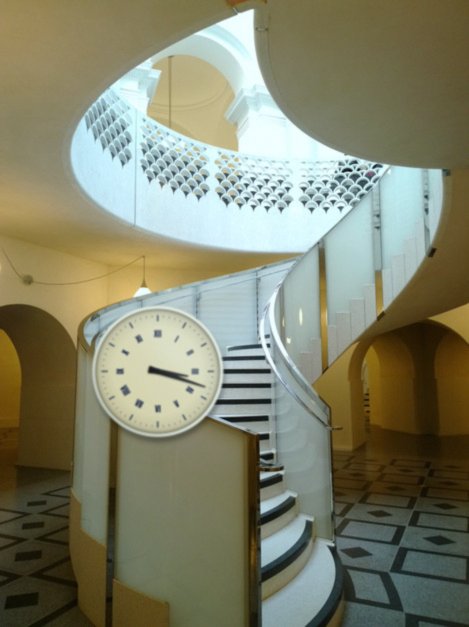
**3:18**
